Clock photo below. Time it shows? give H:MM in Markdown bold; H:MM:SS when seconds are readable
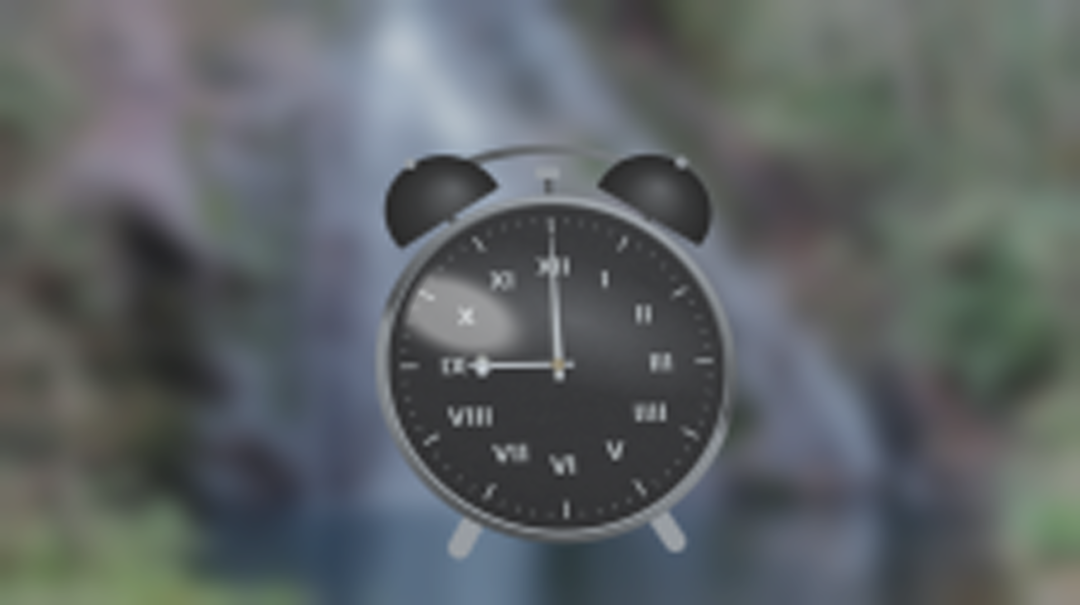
**9:00**
